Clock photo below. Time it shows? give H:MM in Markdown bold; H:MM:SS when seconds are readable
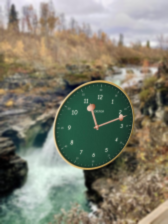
**11:12**
